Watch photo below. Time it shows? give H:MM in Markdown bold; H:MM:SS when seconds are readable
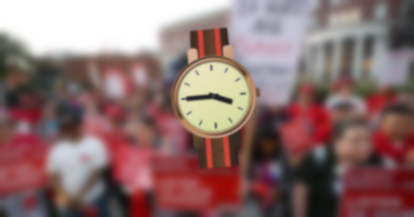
**3:45**
